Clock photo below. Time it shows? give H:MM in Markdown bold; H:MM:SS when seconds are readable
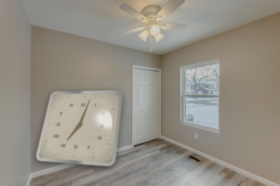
**7:02**
